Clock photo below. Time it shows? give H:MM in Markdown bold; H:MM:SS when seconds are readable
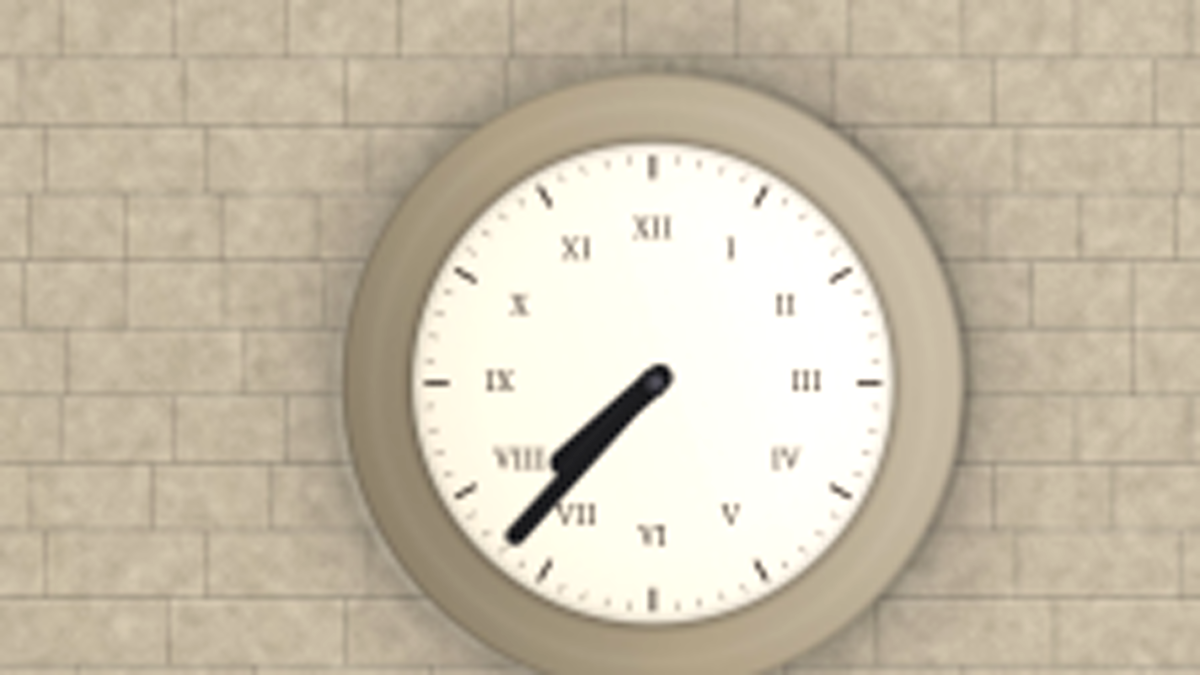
**7:37**
